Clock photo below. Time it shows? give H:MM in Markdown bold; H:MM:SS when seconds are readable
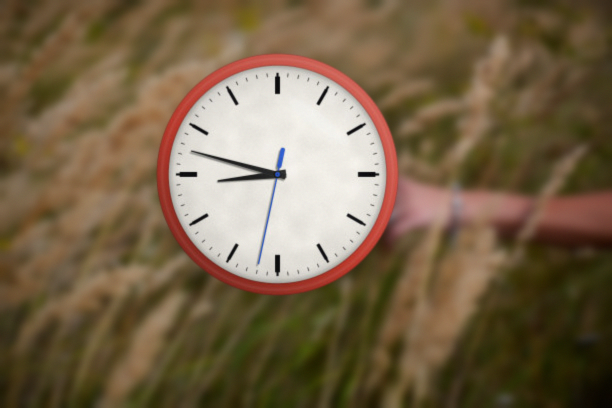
**8:47:32**
